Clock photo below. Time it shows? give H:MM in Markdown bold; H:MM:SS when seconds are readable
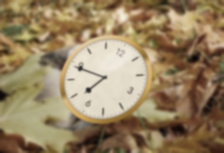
**6:44**
